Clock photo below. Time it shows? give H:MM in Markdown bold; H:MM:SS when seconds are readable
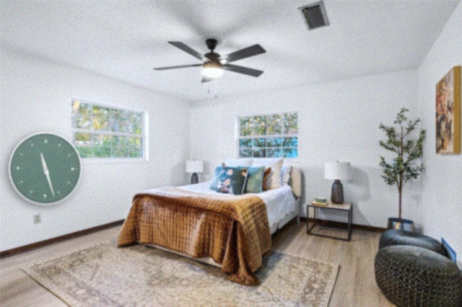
**11:27**
